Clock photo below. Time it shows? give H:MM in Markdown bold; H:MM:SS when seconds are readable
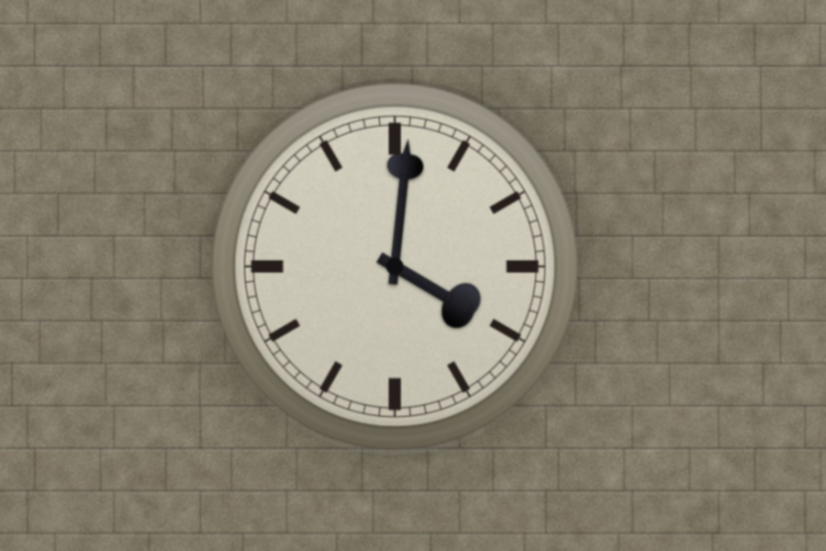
**4:01**
